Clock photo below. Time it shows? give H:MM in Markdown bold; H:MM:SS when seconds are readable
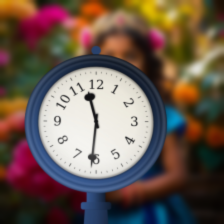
**11:31**
